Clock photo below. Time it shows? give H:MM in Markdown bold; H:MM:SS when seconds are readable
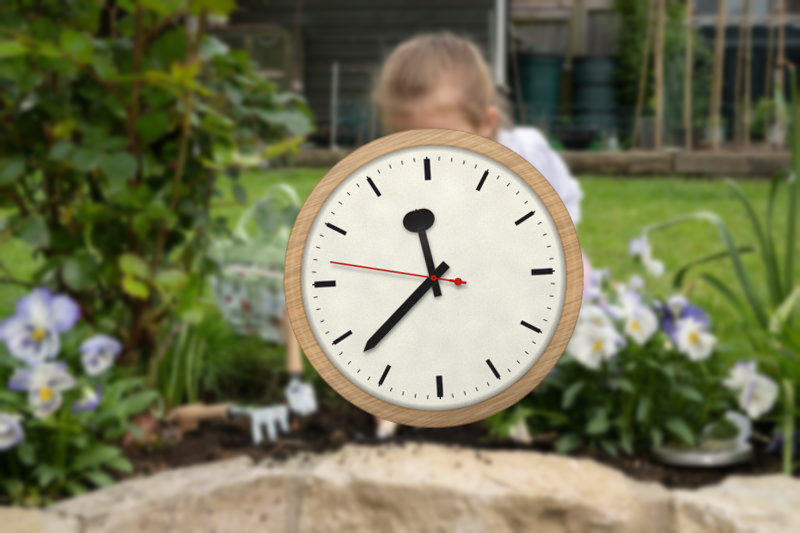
**11:37:47**
